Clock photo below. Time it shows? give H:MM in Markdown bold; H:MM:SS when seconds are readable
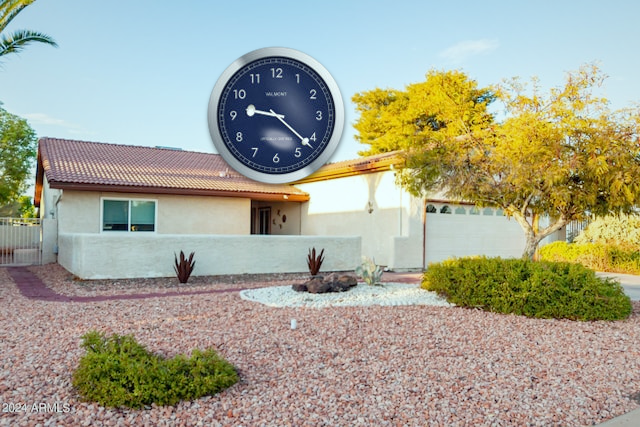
**9:22**
